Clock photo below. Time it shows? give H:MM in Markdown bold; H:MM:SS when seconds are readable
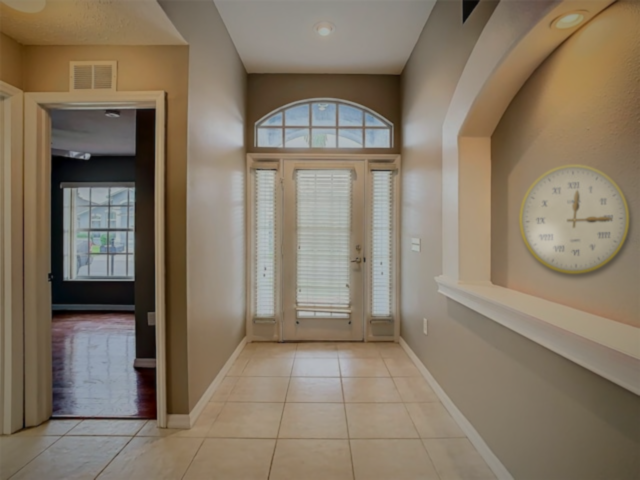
**12:15**
